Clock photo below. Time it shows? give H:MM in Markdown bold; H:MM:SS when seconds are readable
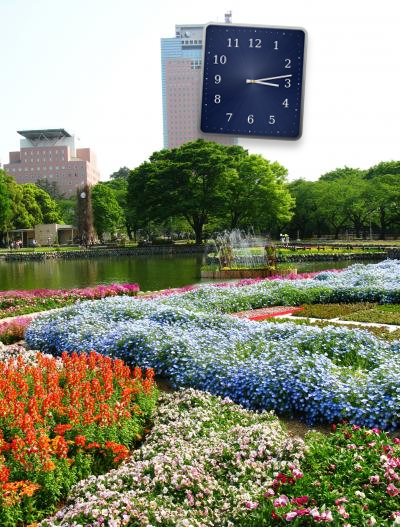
**3:13**
